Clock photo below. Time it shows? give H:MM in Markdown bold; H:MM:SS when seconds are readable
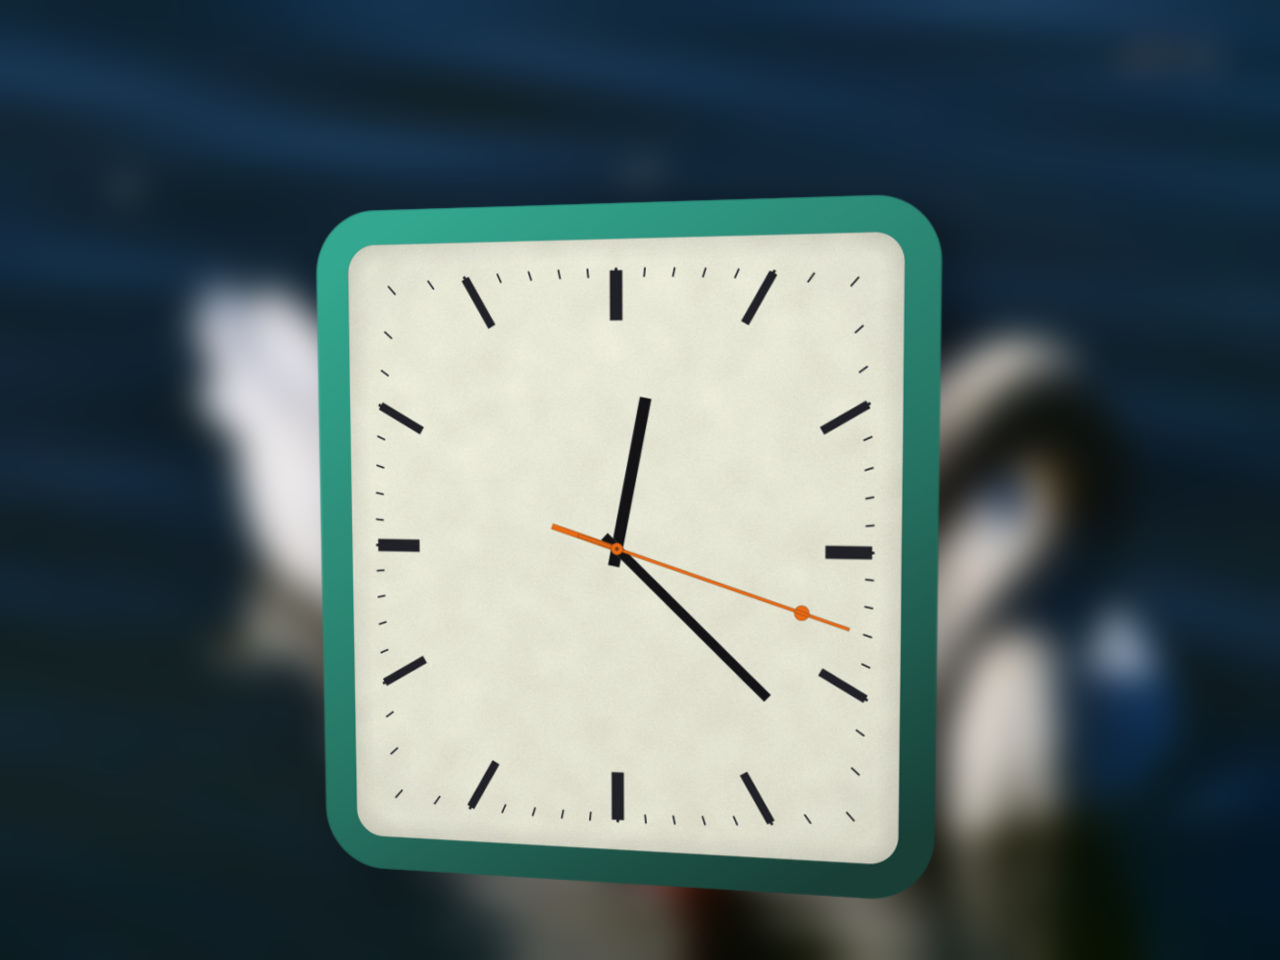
**12:22:18**
